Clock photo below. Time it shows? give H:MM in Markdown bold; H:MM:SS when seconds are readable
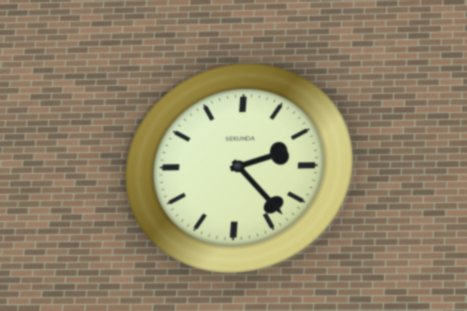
**2:23**
